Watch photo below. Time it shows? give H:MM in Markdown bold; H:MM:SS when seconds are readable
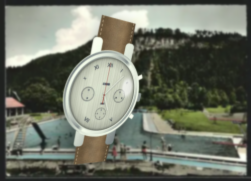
**5:07**
